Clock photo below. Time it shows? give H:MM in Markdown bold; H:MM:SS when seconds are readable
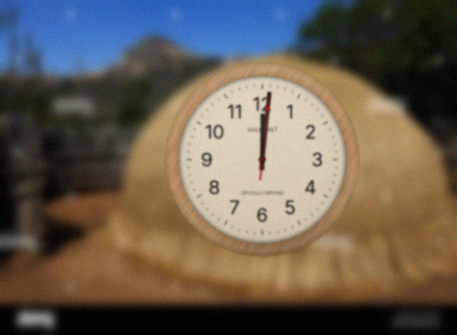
**12:01:01**
